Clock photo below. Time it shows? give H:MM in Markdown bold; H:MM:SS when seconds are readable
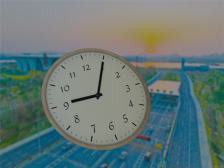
**9:05**
